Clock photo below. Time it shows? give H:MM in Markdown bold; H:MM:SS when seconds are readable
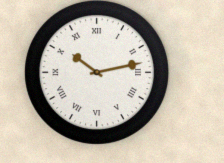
**10:13**
